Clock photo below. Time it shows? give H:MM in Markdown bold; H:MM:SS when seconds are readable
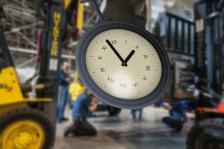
**1:58**
